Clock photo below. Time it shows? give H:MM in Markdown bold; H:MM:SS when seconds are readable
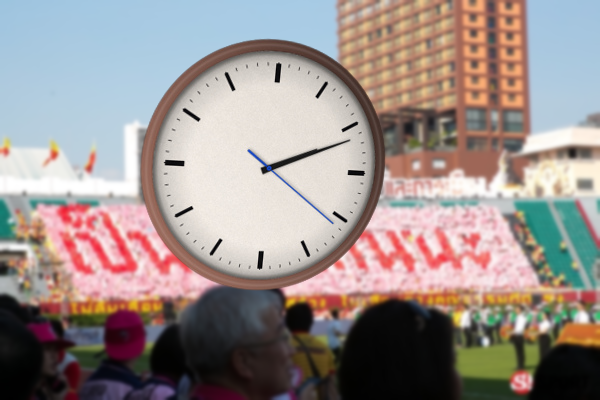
**2:11:21**
